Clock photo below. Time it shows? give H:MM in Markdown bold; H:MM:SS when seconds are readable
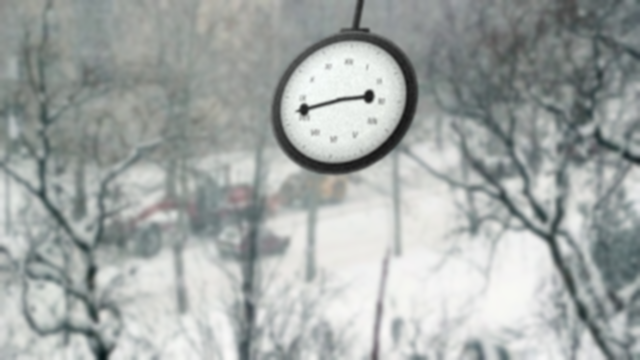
**2:42**
